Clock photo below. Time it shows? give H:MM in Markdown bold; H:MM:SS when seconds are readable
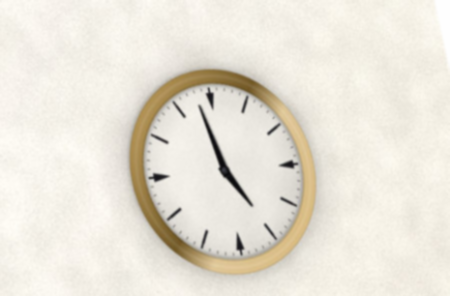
**4:58**
